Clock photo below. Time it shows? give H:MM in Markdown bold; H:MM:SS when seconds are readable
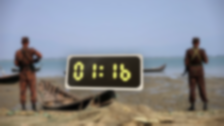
**1:16**
